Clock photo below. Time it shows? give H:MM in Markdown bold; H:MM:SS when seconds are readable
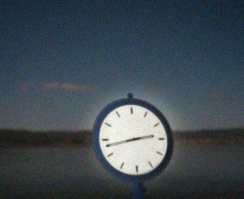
**2:43**
